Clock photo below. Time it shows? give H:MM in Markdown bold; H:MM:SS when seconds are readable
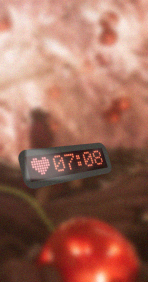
**7:08**
